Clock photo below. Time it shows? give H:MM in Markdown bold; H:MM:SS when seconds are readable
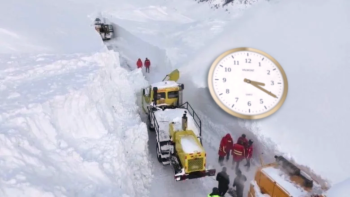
**3:20**
